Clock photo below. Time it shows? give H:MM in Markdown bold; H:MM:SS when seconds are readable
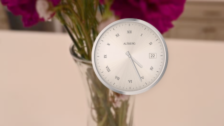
**4:26**
